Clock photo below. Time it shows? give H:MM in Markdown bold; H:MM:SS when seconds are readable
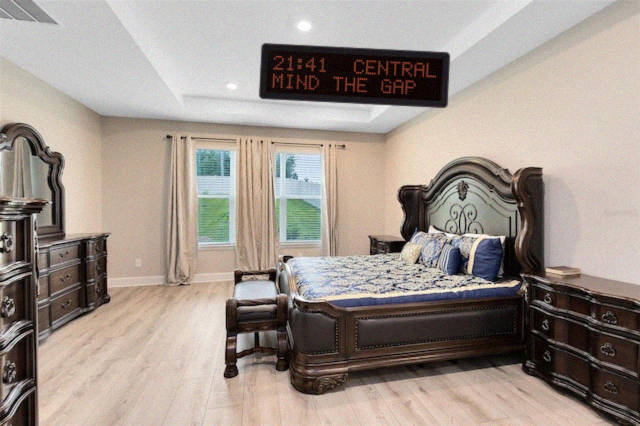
**21:41**
